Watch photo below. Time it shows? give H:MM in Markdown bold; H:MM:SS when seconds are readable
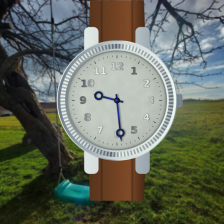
**9:29**
